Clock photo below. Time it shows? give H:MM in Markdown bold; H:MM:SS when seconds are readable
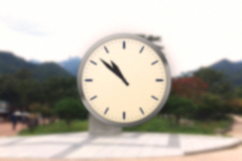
**10:52**
